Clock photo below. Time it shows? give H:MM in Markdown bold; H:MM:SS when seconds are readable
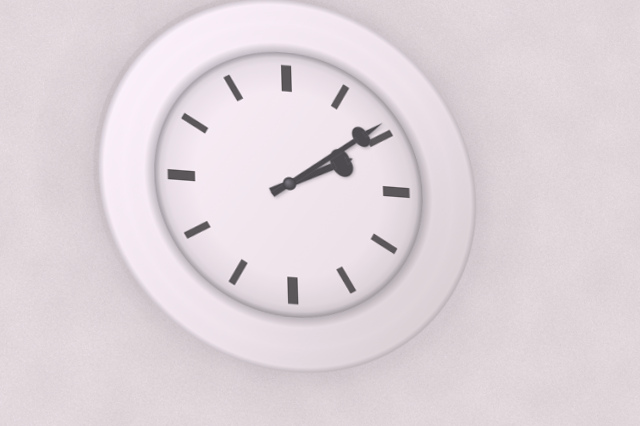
**2:09**
